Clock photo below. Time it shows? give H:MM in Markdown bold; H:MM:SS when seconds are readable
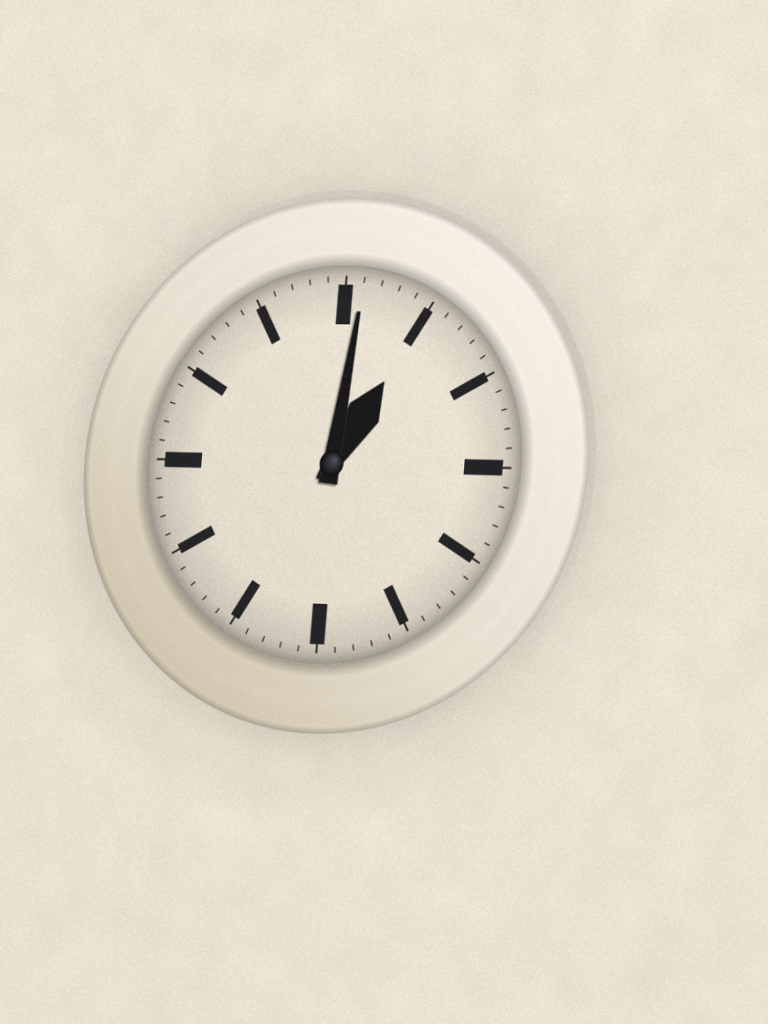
**1:01**
